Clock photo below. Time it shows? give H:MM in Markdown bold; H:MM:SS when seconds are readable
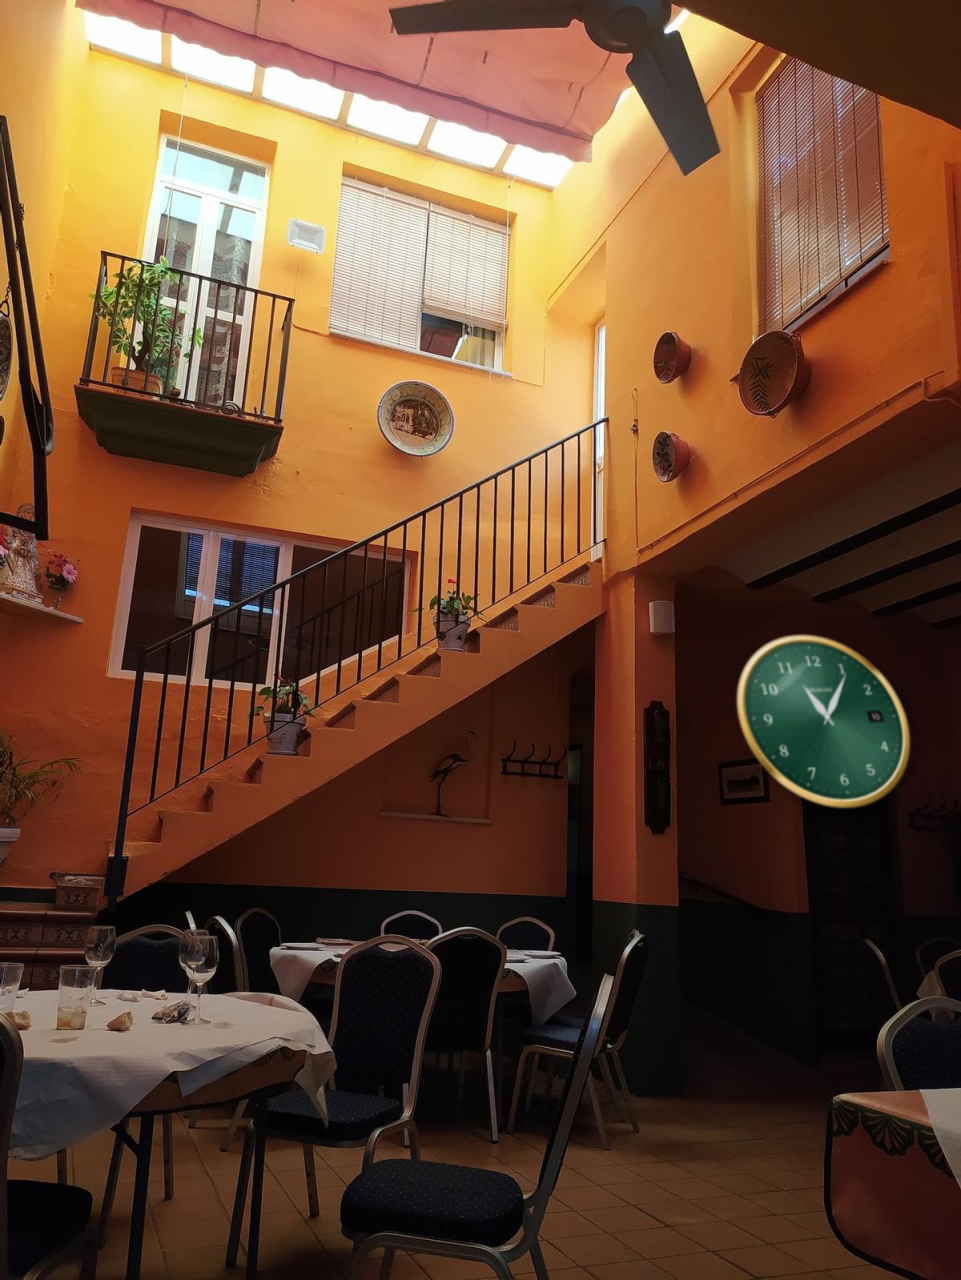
**11:06**
